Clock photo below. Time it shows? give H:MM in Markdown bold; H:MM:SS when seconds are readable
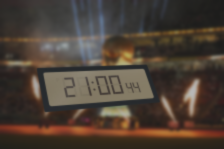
**21:00:44**
